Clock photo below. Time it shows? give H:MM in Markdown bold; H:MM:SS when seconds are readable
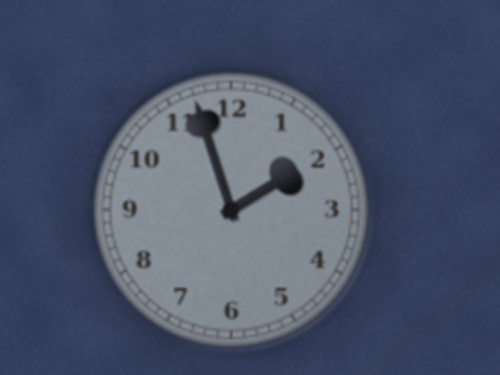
**1:57**
